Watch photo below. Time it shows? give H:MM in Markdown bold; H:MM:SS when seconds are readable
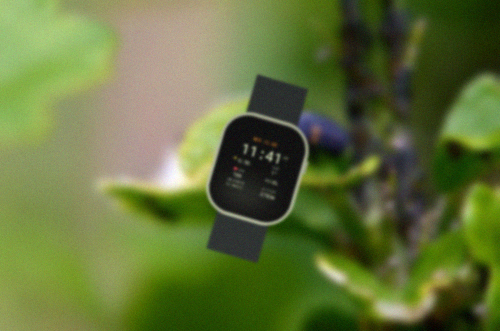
**11:41**
